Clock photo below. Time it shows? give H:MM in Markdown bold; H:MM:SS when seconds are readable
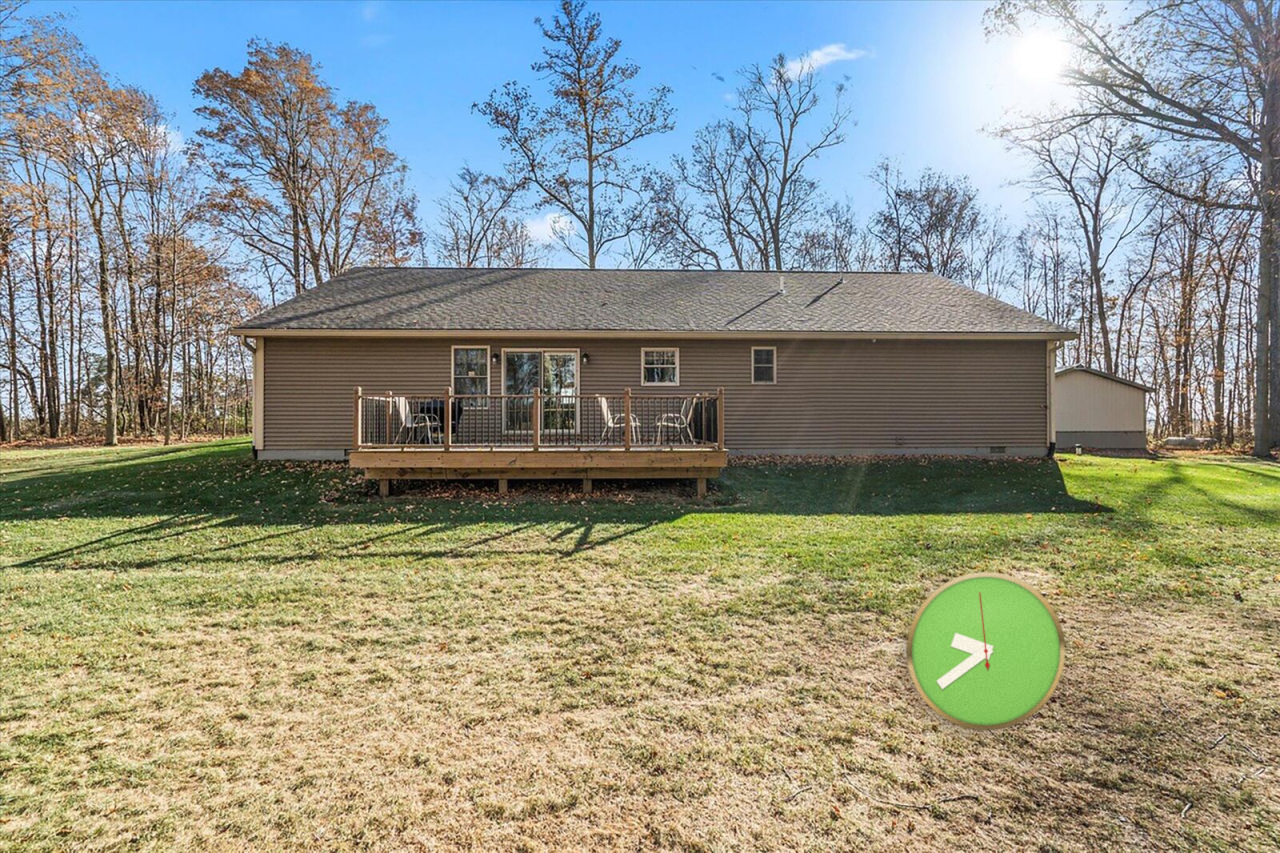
**9:38:59**
